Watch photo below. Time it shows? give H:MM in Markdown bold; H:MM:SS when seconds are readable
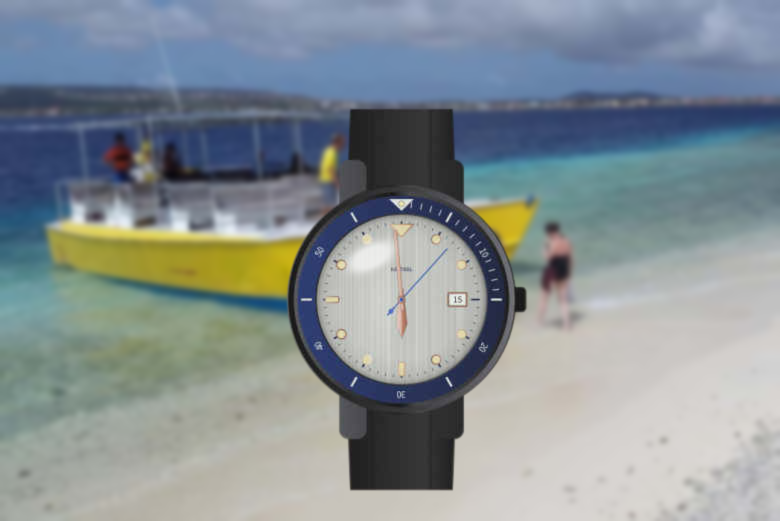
**5:59:07**
